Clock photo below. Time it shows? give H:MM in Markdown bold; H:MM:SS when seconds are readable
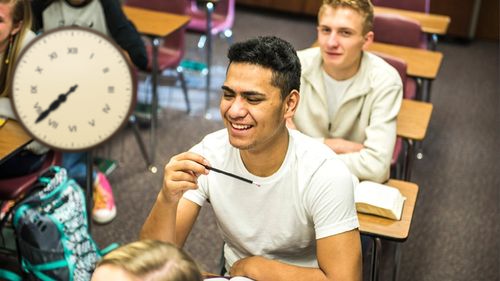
**7:38**
